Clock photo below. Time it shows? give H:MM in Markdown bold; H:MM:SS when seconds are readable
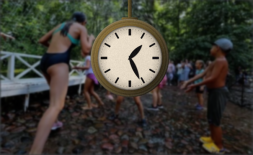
**1:26**
